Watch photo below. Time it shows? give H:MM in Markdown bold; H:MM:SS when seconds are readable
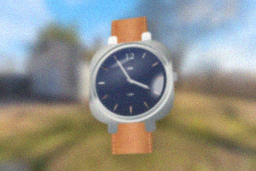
**3:55**
